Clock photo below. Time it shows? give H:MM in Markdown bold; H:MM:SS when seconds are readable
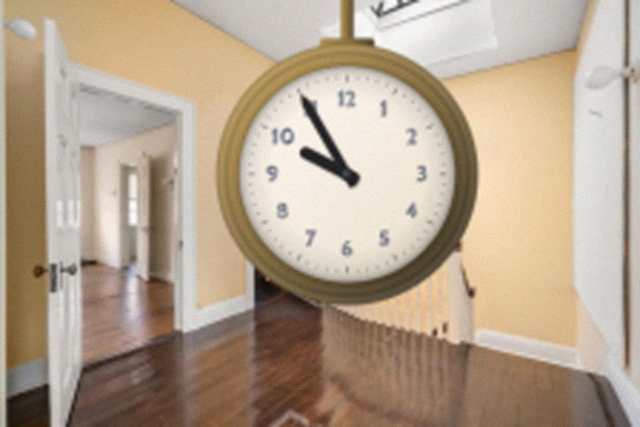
**9:55**
